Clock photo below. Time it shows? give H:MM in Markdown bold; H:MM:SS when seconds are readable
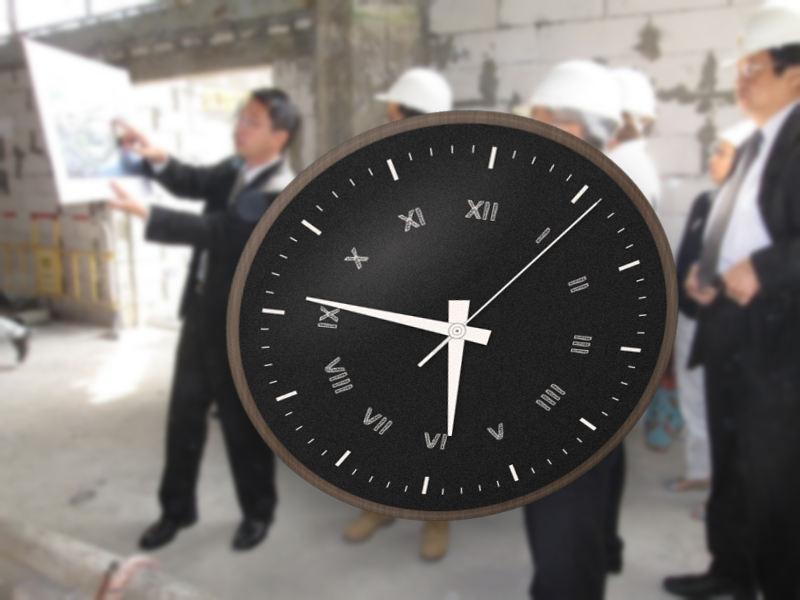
**5:46:06**
